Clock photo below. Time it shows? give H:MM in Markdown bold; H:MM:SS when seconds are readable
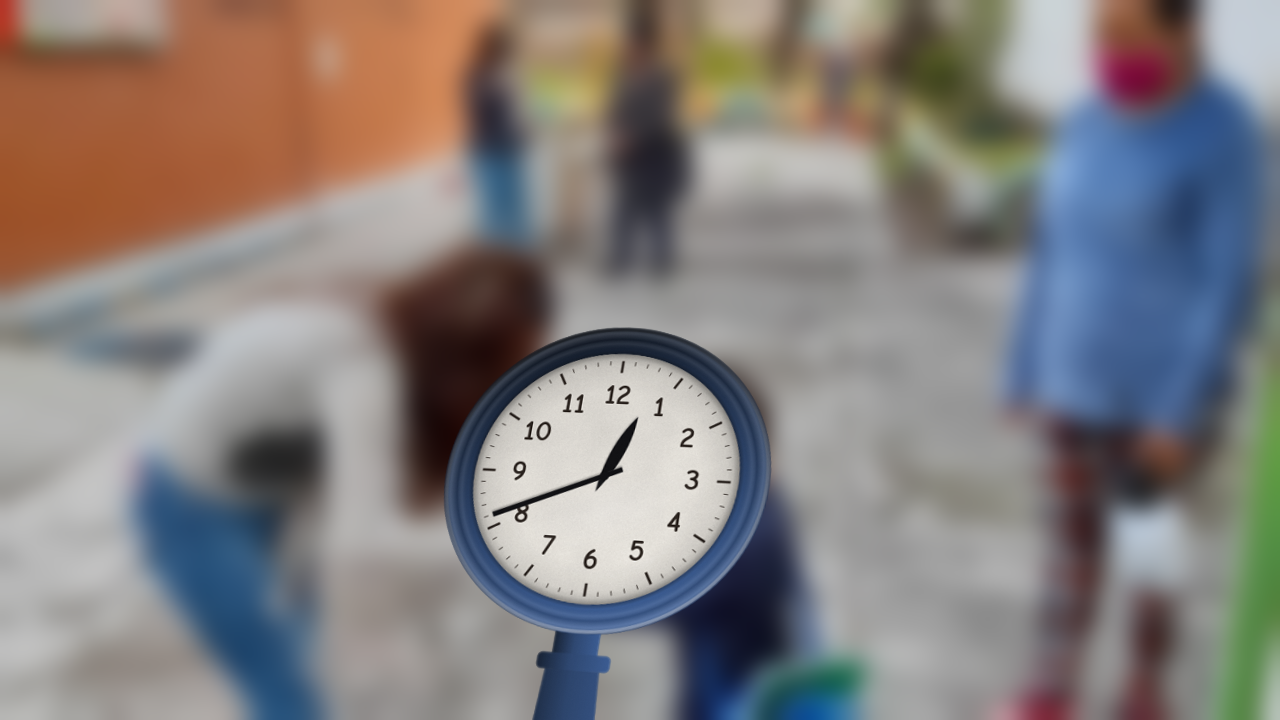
**12:41**
